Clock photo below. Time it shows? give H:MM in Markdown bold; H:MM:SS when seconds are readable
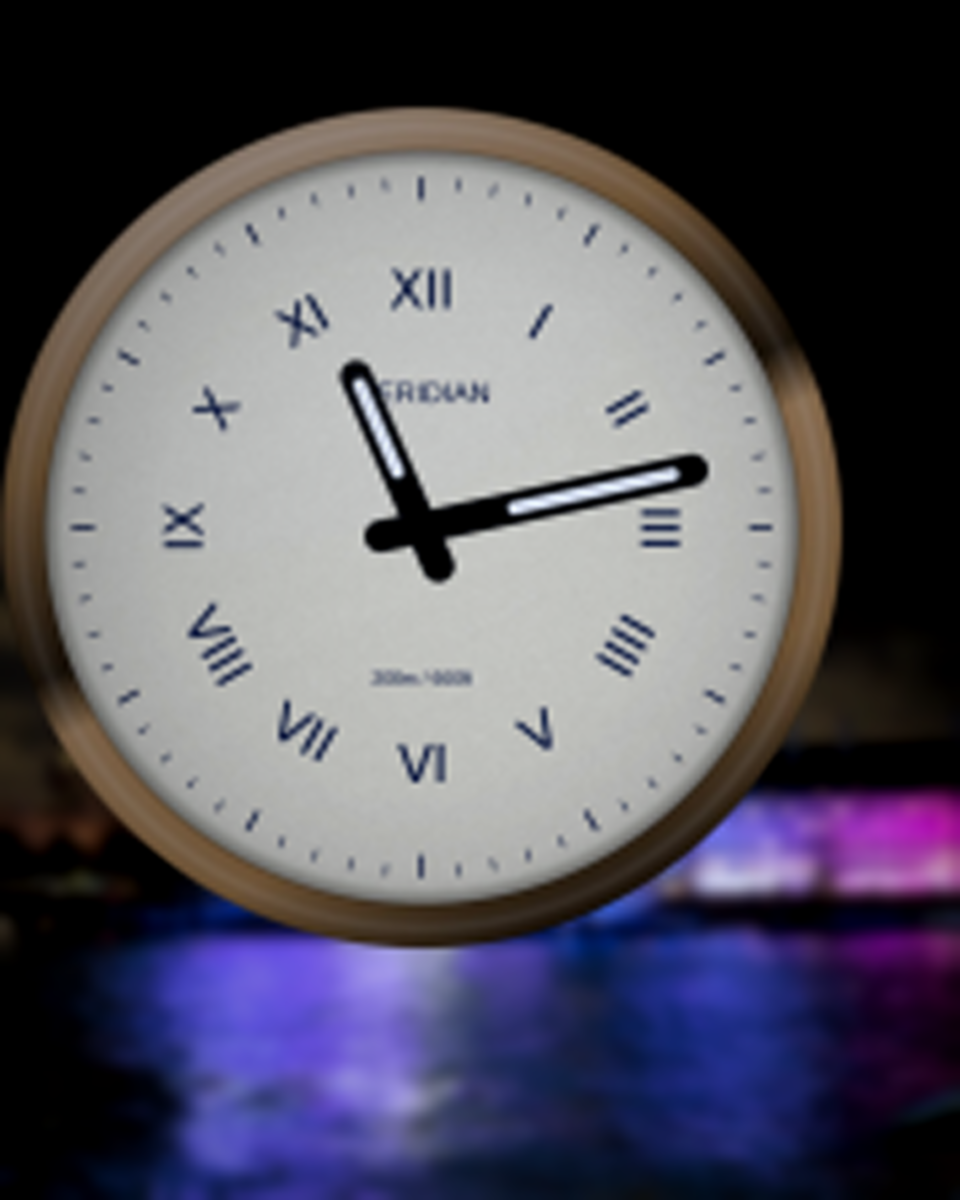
**11:13**
